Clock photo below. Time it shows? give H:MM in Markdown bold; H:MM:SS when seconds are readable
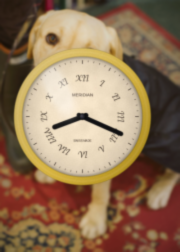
**8:19**
